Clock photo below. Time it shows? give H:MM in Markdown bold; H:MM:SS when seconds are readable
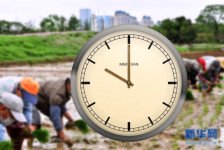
**10:00**
